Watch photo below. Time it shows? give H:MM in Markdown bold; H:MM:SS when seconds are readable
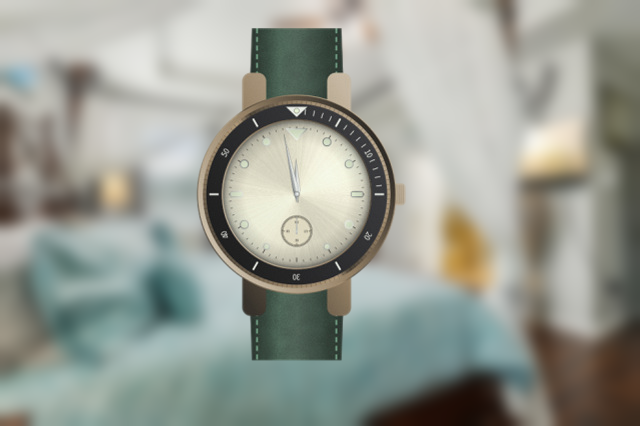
**11:58**
